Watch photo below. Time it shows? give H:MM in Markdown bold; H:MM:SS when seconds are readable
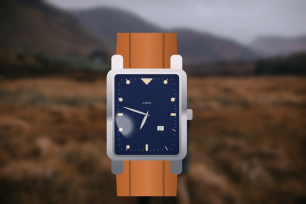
**6:48**
